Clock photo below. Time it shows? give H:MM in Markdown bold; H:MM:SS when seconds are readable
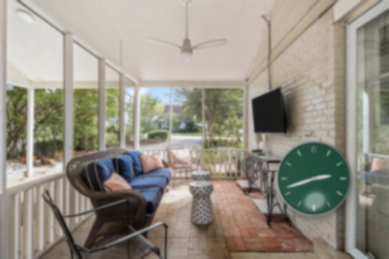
**2:42**
